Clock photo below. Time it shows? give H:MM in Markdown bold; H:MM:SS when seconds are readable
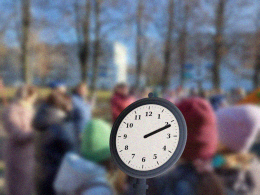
**2:11**
